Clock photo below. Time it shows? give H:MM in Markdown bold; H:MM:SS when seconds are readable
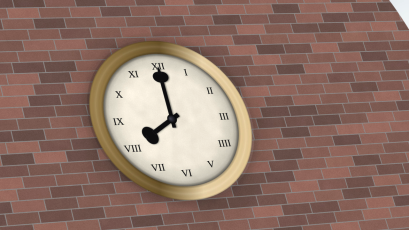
**8:00**
